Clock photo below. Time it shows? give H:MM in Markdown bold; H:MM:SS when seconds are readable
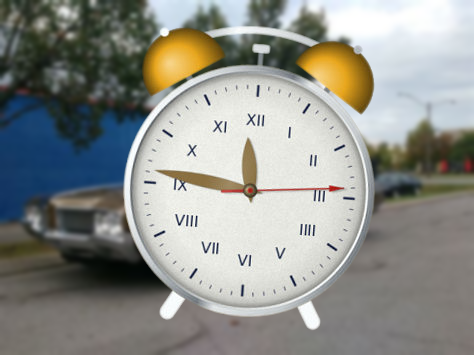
**11:46:14**
